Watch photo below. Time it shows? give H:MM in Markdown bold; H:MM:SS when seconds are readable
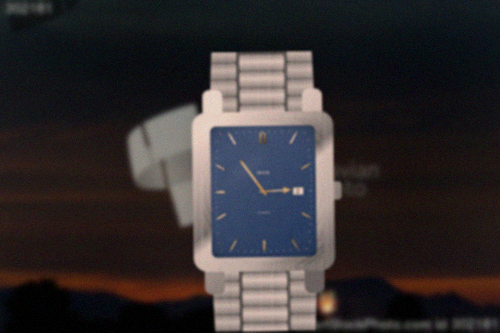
**2:54**
